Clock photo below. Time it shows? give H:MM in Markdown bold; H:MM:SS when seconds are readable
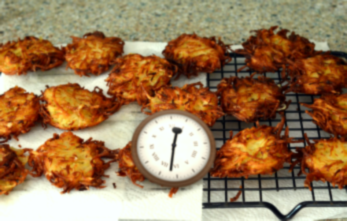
**12:32**
